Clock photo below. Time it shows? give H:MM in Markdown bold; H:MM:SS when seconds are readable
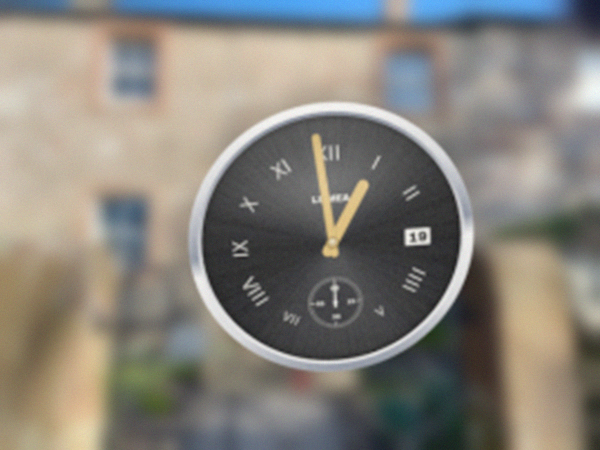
**12:59**
